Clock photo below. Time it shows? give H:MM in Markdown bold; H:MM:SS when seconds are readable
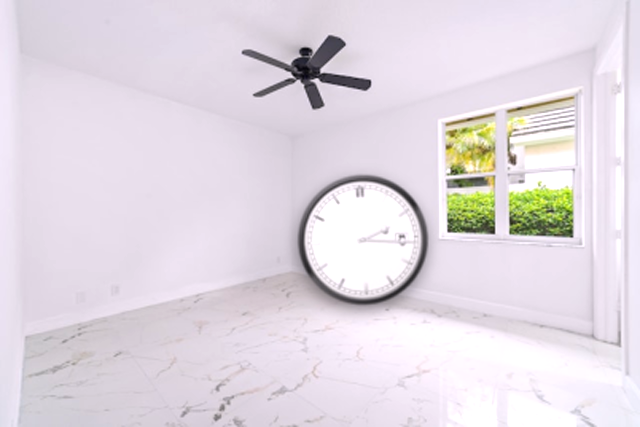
**2:16**
